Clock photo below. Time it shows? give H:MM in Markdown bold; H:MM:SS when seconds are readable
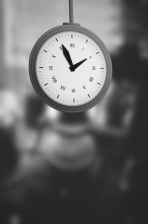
**1:56**
